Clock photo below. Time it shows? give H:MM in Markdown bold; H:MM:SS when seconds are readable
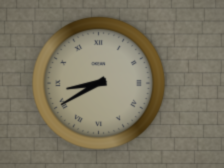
**8:40**
